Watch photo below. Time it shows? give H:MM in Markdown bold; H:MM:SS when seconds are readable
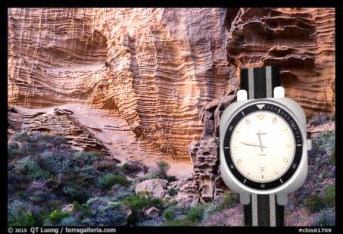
**11:47**
